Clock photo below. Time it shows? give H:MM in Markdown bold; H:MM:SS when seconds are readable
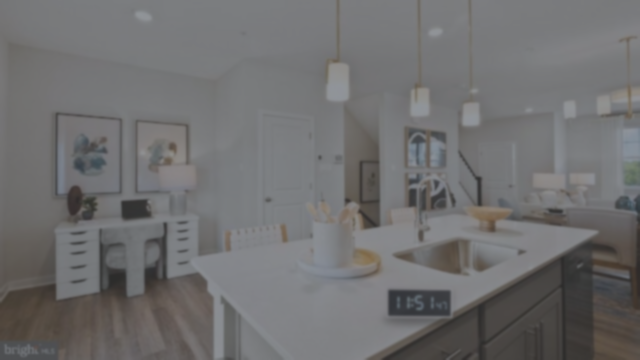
**11:51**
